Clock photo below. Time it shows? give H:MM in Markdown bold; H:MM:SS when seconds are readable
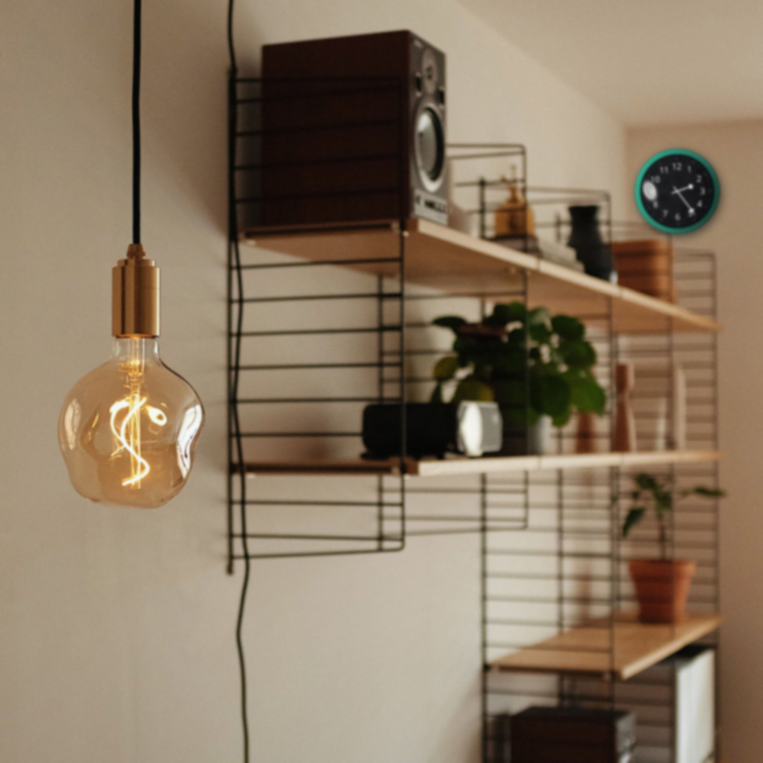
**2:24**
